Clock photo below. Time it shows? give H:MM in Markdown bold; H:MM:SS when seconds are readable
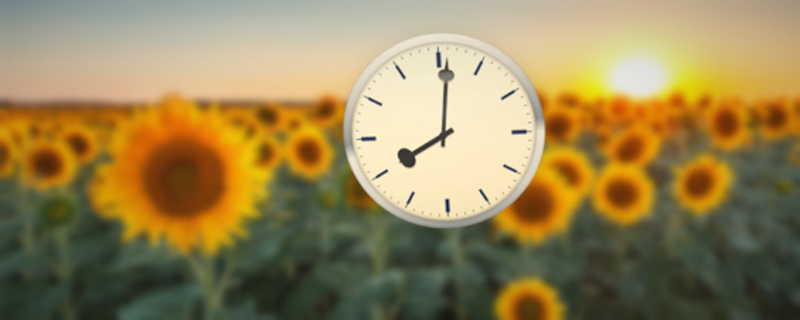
**8:01**
